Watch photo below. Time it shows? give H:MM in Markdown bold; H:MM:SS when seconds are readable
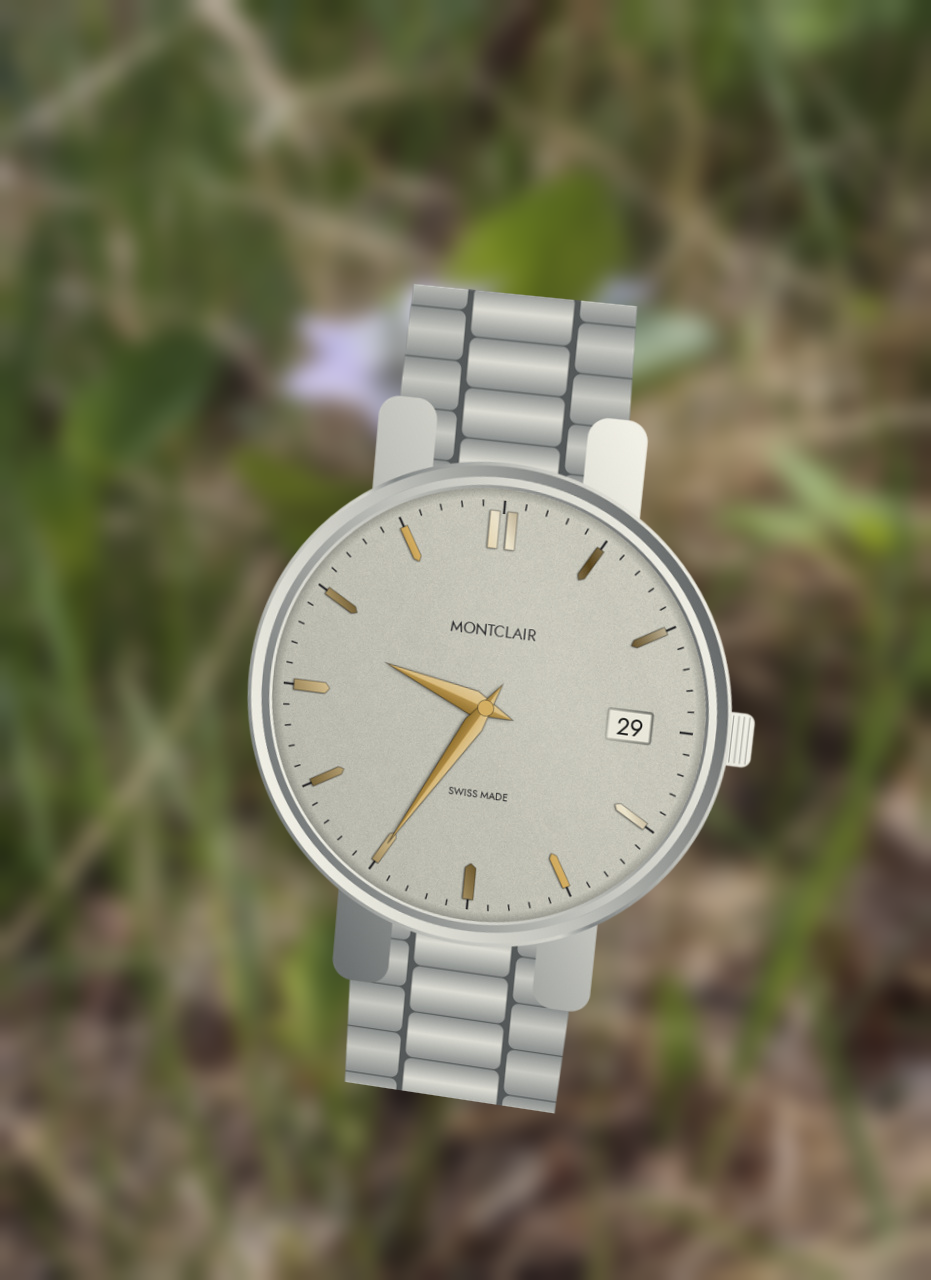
**9:35**
